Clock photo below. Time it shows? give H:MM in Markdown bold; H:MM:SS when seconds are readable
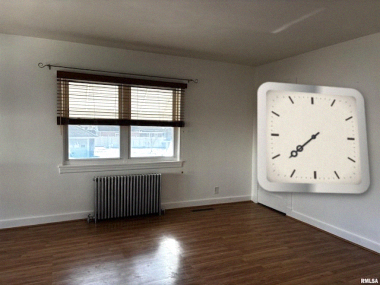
**7:38**
